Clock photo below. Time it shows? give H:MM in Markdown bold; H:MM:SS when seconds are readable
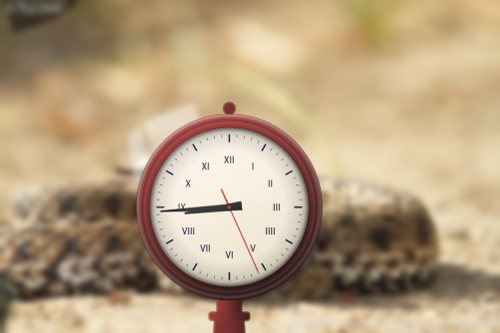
**8:44:26**
